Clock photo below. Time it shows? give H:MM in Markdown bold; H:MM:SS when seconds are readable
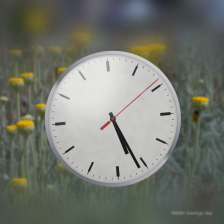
**5:26:09**
